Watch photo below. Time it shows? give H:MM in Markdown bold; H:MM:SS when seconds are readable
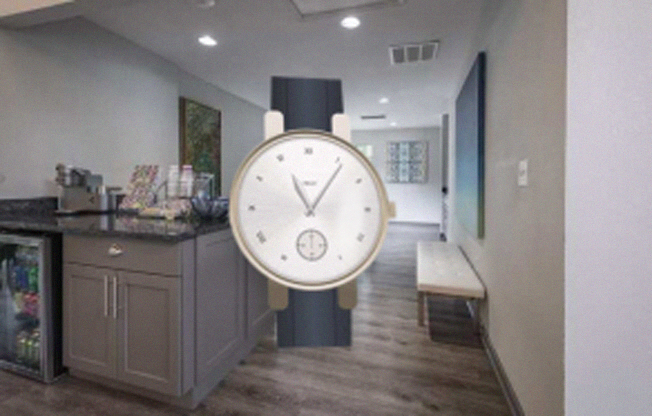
**11:06**
